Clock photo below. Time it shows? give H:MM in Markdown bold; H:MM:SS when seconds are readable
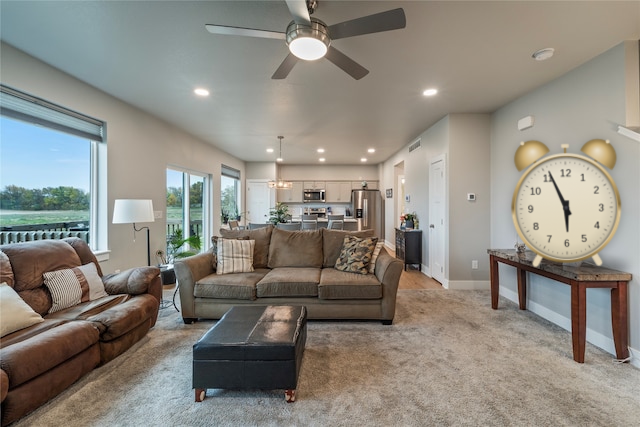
**5:56**
